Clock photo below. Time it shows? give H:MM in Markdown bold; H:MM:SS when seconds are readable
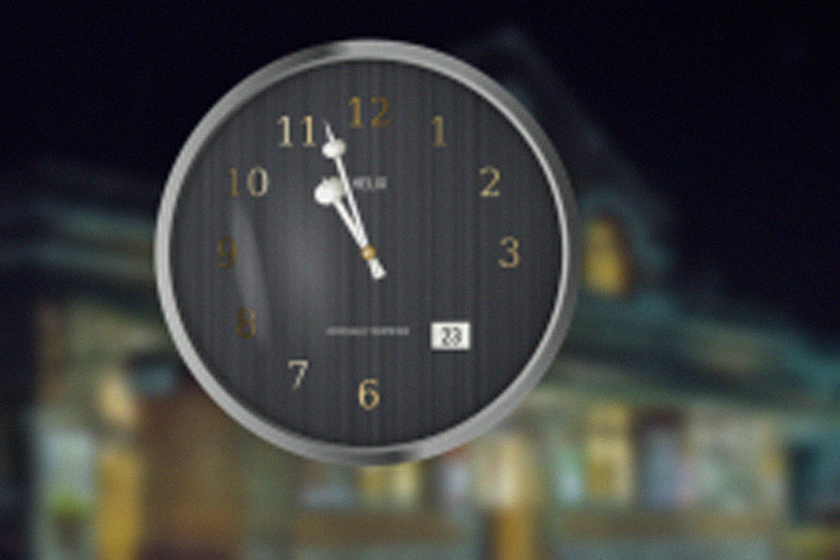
**10:57**
